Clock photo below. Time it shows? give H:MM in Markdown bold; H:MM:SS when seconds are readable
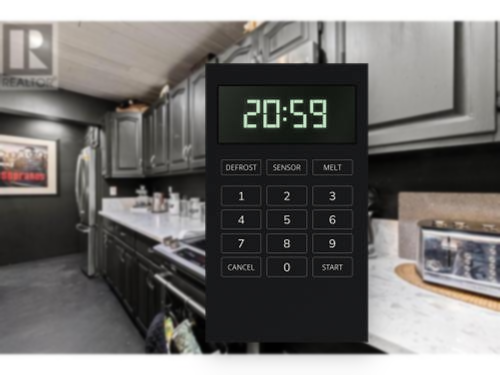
**20:59**
